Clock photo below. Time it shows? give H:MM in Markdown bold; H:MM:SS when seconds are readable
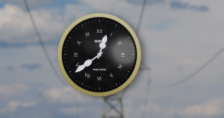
**12:39**
